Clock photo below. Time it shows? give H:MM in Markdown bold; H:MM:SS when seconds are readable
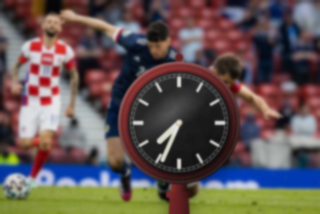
**7:34**
